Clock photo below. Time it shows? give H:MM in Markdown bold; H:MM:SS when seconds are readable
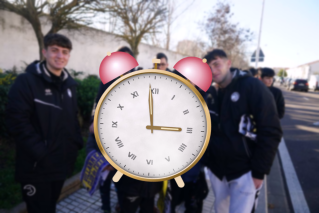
**2:59**
